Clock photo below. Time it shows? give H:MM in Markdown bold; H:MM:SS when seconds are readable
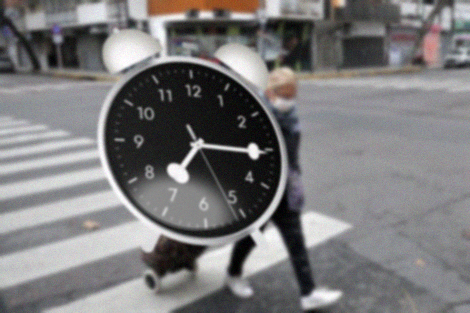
**7:15:26**
